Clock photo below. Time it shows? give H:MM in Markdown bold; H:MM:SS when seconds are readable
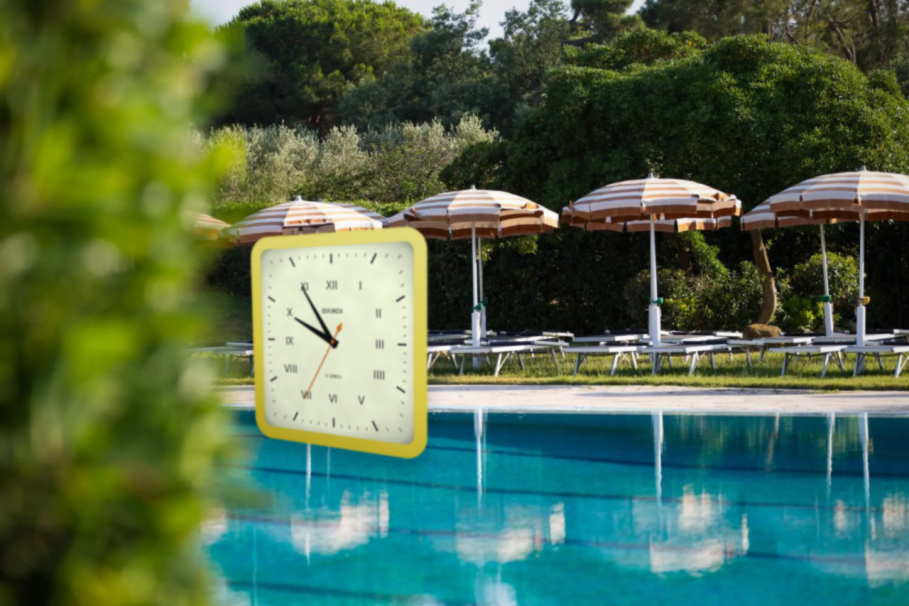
**9:54:35**
